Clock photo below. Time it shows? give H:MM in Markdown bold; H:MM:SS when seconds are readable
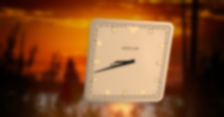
**8:42**
